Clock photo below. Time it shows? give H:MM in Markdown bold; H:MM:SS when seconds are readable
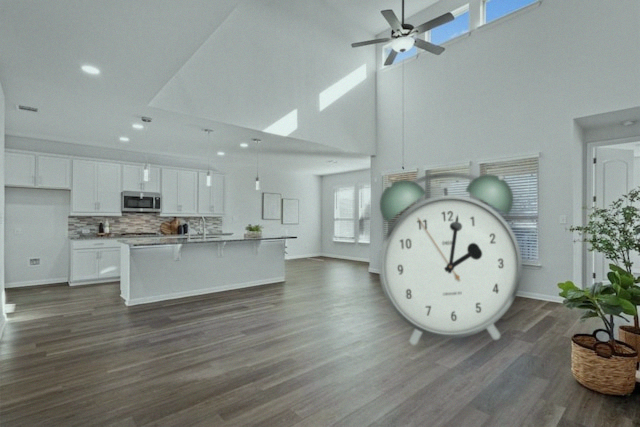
**2:01:55**
